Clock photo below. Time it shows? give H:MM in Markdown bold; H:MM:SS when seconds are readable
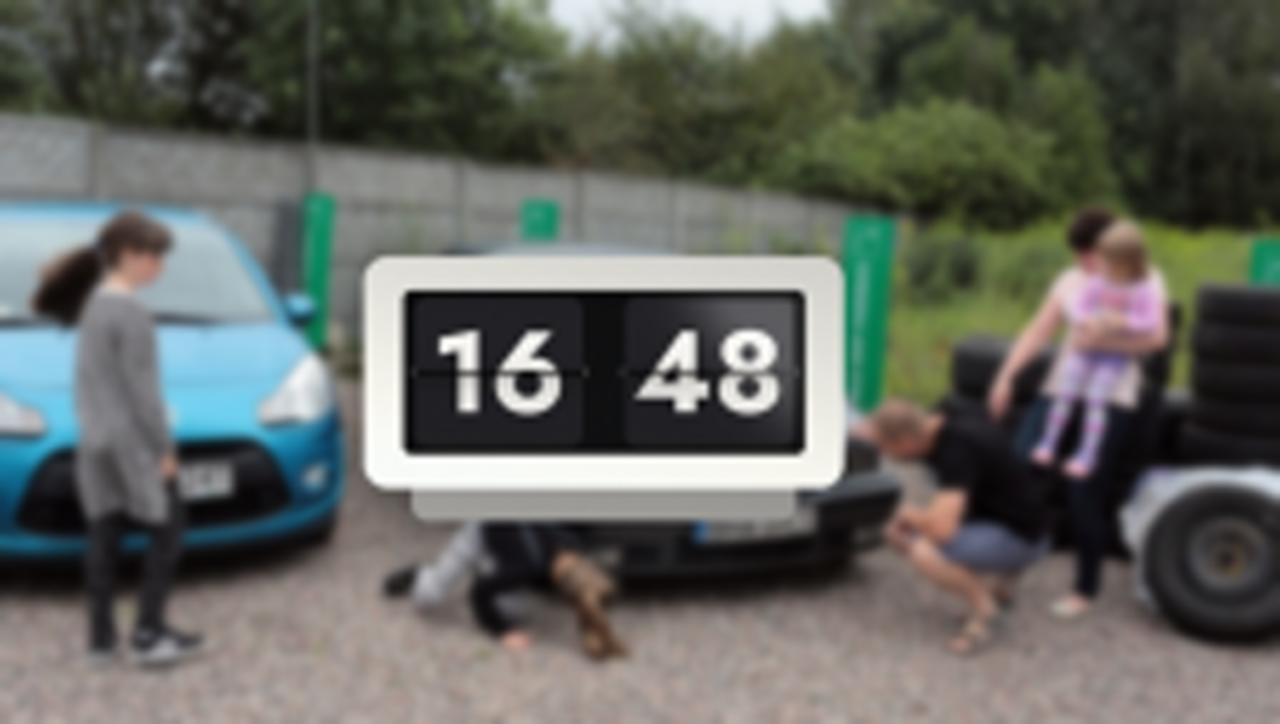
**16:48**
